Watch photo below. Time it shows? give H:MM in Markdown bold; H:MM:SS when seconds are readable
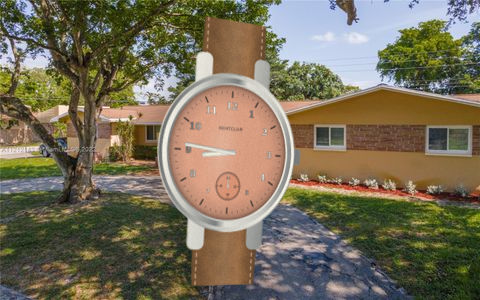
**8:46**
